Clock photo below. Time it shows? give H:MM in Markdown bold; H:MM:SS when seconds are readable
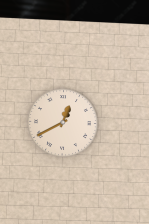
**12:40**
